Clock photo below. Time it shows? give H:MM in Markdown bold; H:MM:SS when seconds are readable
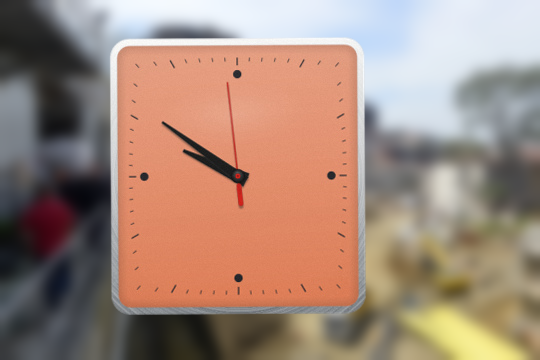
**9:50:59**
